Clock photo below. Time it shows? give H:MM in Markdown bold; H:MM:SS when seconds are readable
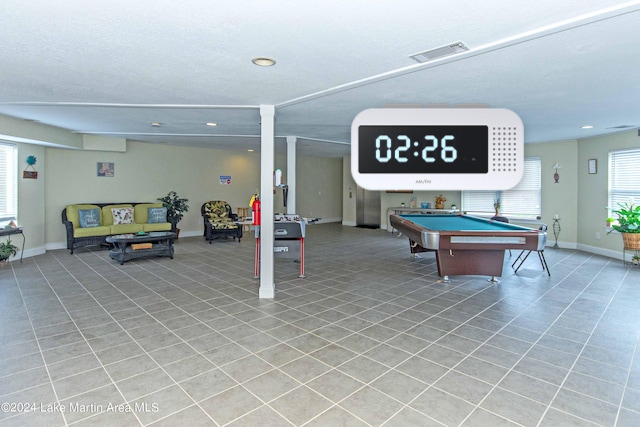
**2:26**
